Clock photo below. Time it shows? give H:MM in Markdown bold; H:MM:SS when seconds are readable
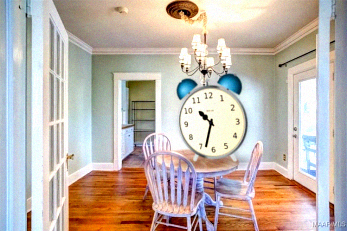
**10:33**
